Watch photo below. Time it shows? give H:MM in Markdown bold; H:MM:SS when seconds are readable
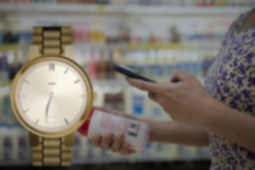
**6:32**
